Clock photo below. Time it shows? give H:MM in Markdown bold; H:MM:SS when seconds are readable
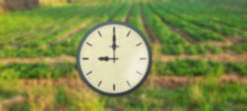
**9:00**
